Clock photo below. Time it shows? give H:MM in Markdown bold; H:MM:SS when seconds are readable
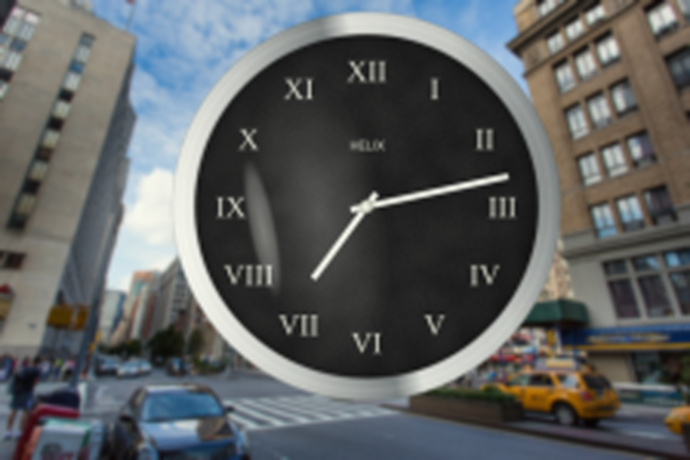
**7:13**
